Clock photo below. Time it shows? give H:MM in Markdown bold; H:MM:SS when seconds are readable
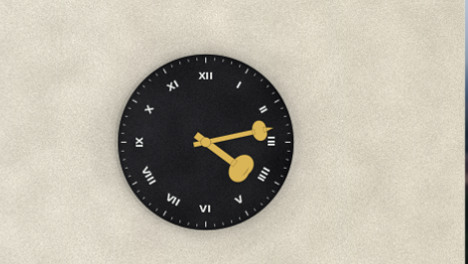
**4:13**
